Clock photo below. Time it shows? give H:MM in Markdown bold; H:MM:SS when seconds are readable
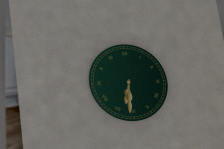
**6:31**
